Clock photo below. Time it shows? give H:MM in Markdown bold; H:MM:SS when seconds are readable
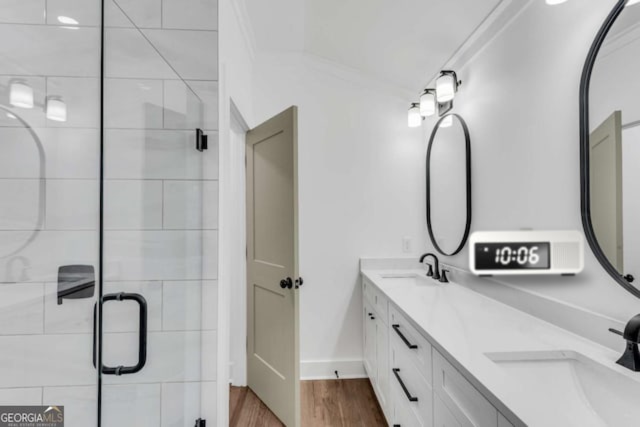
**10:06**
